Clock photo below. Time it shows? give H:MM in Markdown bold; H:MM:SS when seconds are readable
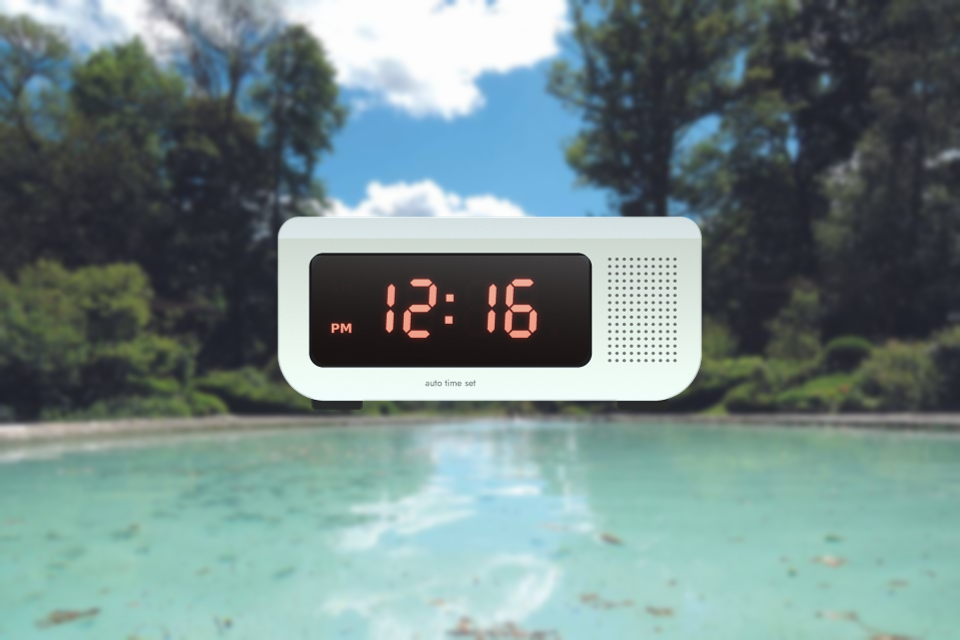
**12:16**
